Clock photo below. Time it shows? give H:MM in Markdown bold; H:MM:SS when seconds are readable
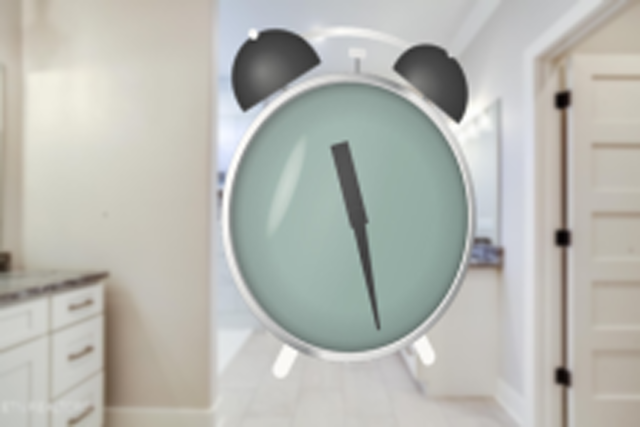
**11:28**
